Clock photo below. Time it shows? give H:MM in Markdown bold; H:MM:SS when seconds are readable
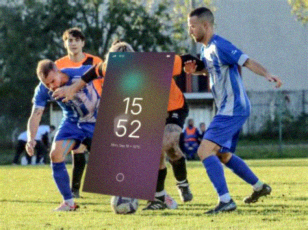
**15:52**
